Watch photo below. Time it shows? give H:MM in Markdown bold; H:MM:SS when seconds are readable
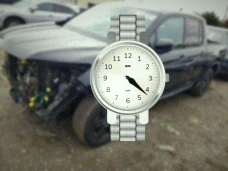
**4:22**
